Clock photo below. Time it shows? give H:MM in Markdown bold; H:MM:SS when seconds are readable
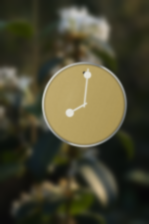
**8:01**
